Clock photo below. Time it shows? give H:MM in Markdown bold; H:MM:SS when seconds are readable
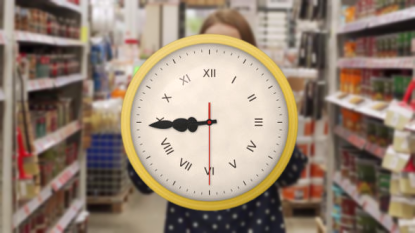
**8:44:30**
